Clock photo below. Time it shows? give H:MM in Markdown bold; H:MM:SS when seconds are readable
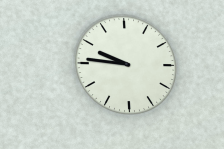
**9:46**
